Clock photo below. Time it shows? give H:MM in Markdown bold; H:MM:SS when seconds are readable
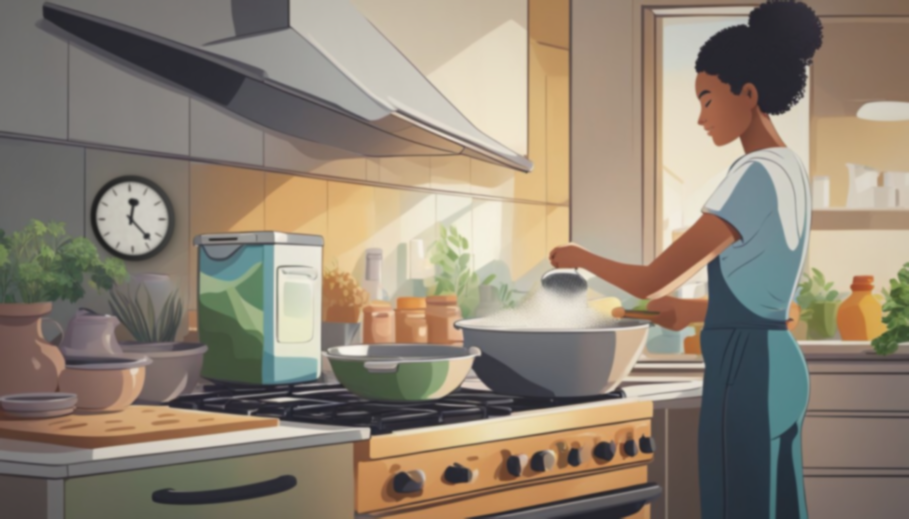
**12:23**
